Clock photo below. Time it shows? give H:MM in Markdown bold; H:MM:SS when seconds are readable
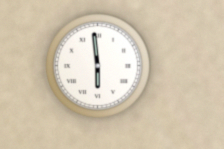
**5:59**
